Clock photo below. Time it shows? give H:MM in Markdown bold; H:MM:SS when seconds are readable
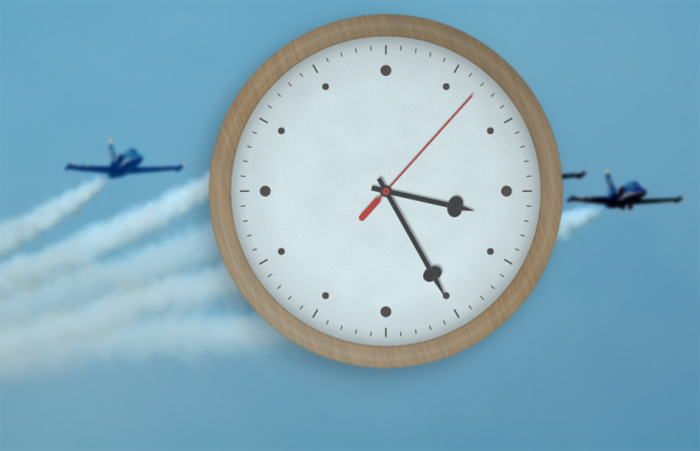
**3:25:07**
